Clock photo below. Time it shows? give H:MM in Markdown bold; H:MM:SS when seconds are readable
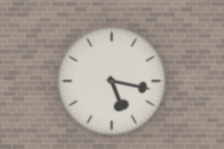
**5:17**
